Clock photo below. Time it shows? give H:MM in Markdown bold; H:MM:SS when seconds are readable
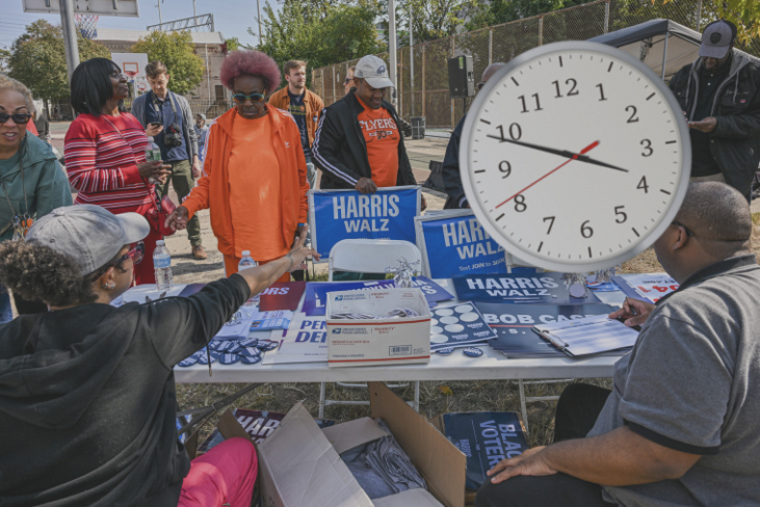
**3:48:41**
